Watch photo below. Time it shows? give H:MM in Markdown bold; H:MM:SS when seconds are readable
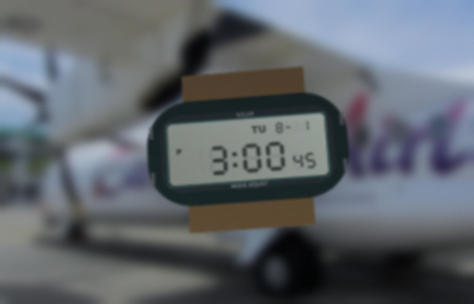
**3:00:45**
